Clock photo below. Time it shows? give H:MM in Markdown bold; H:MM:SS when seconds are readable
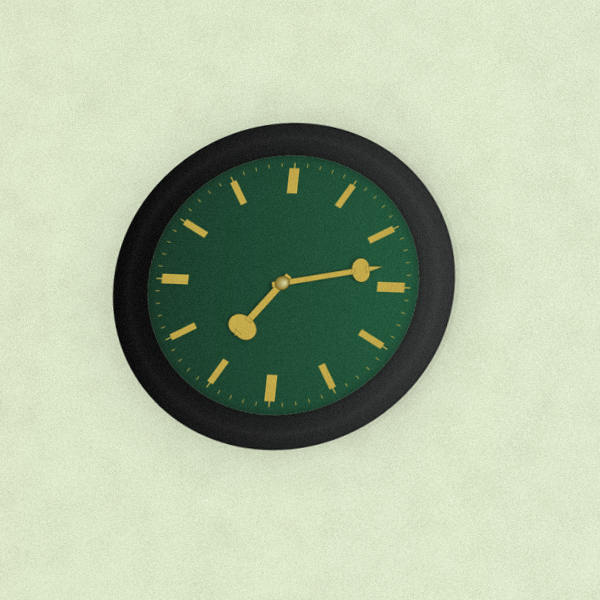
**7:13**
